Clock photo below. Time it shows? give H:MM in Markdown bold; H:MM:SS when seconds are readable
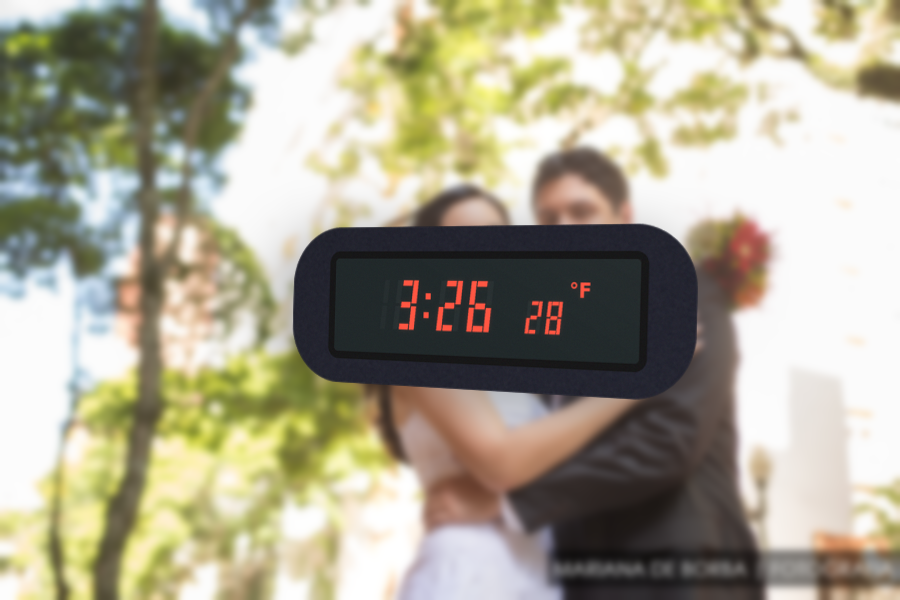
**3:26**
